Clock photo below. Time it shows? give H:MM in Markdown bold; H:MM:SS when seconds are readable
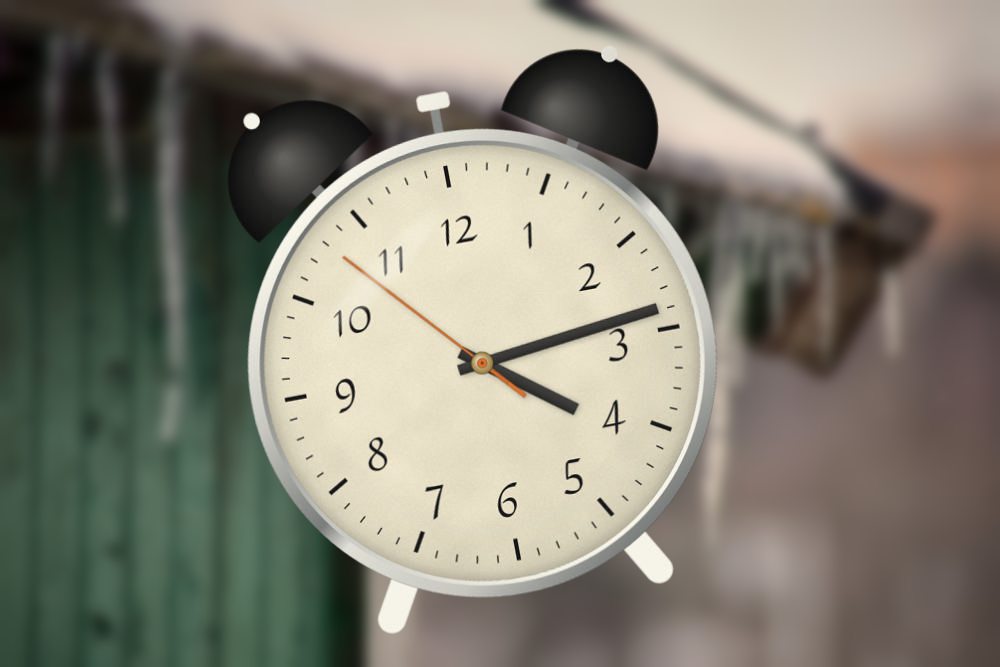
**4:13:53**
